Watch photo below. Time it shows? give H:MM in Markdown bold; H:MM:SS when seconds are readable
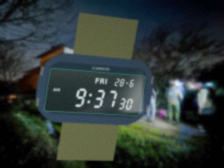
**9:37:30**
